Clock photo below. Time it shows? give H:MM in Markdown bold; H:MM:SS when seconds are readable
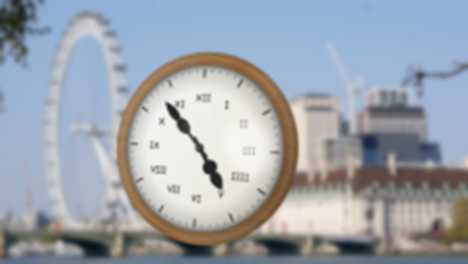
**4:53**
